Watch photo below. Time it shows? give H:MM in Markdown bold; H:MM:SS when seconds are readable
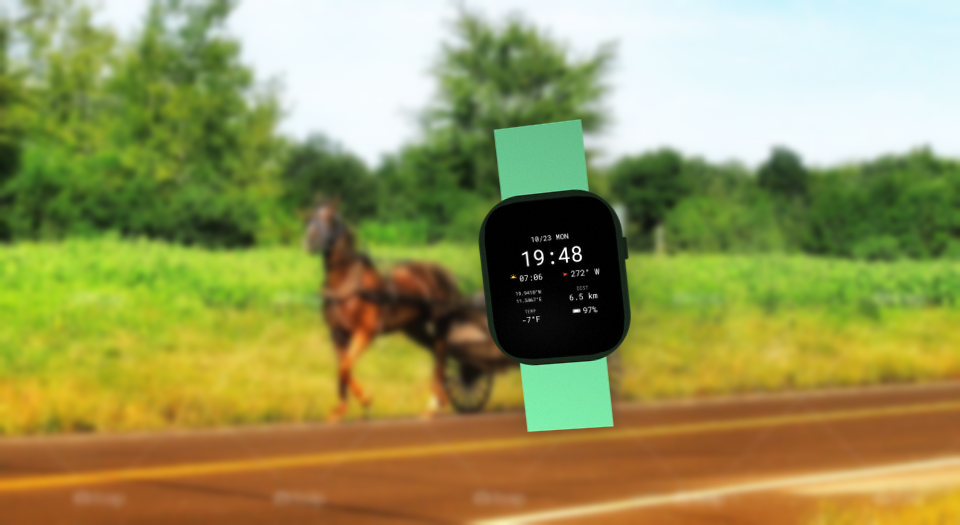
**19:48**
